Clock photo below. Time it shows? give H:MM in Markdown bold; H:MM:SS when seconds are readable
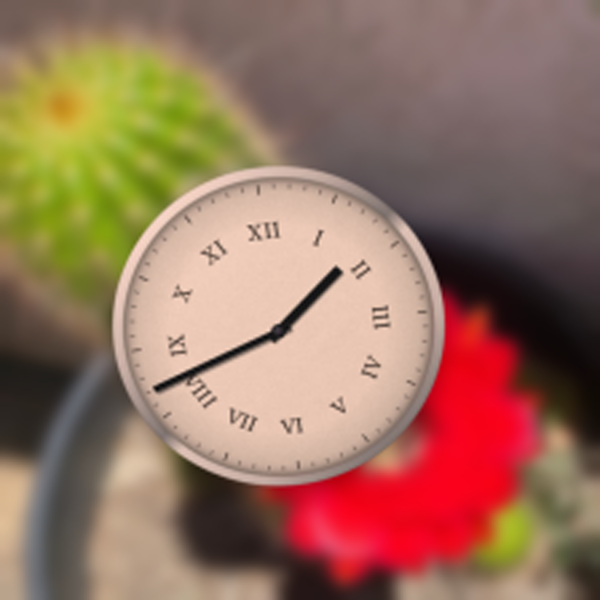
**1:42**
